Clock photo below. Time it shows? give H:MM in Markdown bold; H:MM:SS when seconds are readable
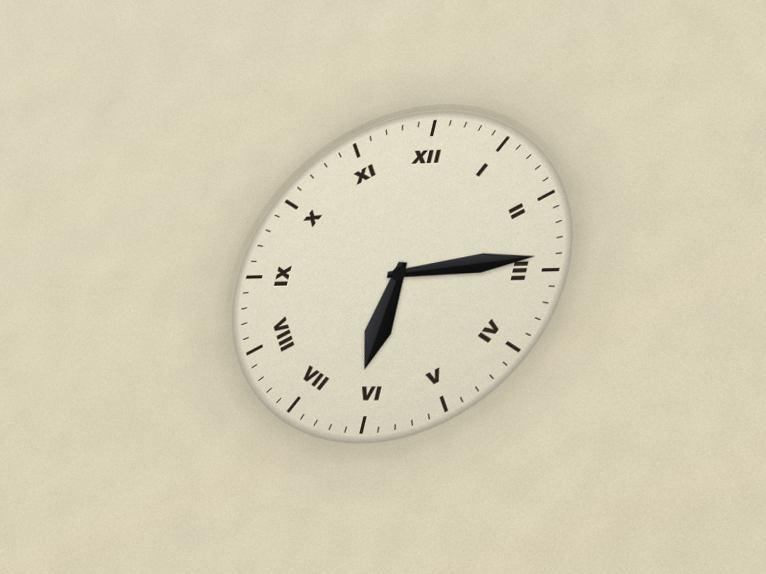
**6:14**
